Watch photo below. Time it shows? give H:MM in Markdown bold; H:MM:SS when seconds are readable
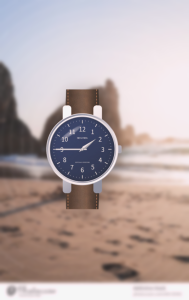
**1:45**
